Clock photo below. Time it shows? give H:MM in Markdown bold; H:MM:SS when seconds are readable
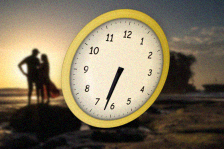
**6:32**
